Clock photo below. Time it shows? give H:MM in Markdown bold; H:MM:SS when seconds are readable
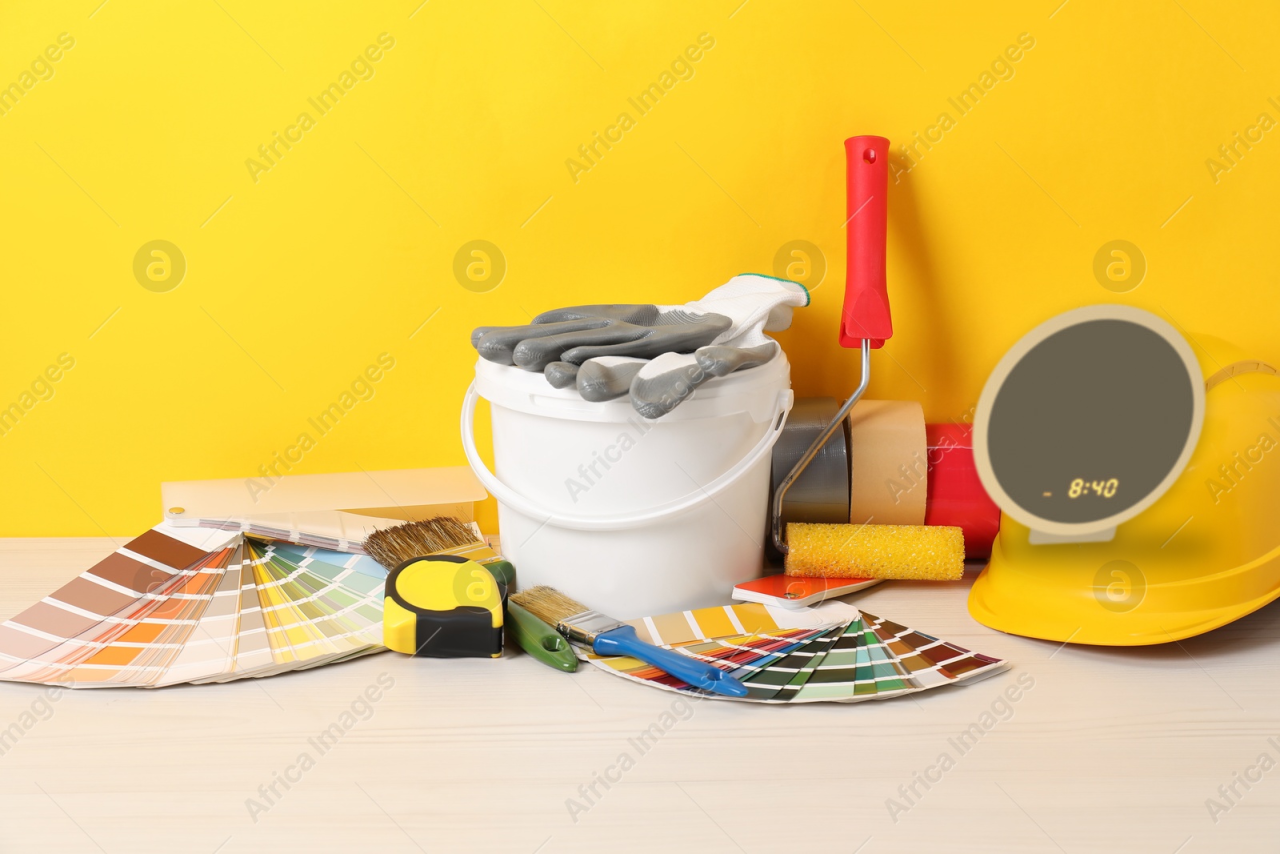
**8:40**
